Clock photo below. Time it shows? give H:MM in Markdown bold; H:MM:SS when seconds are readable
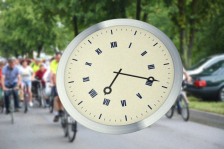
**7:19**
